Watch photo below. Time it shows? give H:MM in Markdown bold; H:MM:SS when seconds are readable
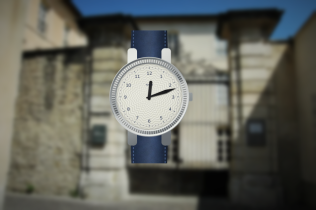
**12:12**
